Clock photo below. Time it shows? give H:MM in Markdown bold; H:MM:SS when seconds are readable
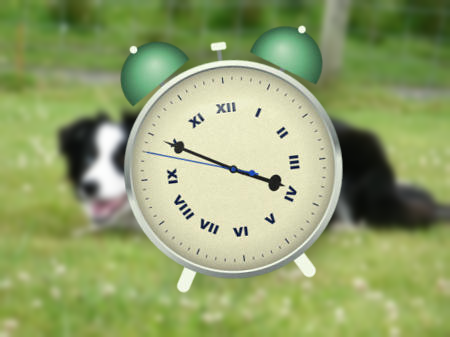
**3:49:48**
